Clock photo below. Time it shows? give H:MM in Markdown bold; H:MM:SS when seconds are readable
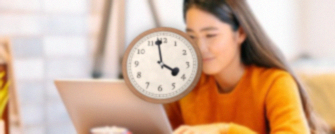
**3:58**
